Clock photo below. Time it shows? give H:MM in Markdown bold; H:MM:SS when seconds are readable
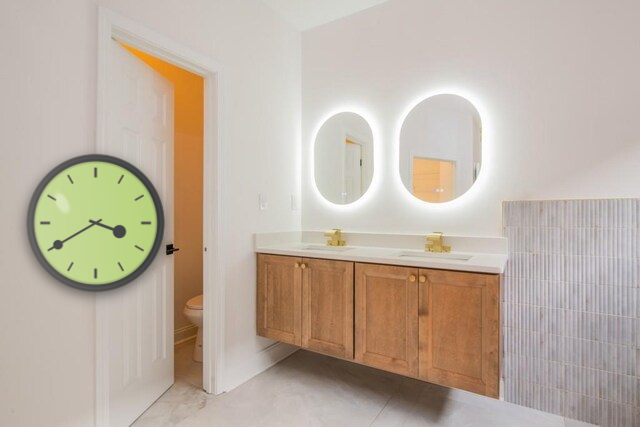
**3:40**
